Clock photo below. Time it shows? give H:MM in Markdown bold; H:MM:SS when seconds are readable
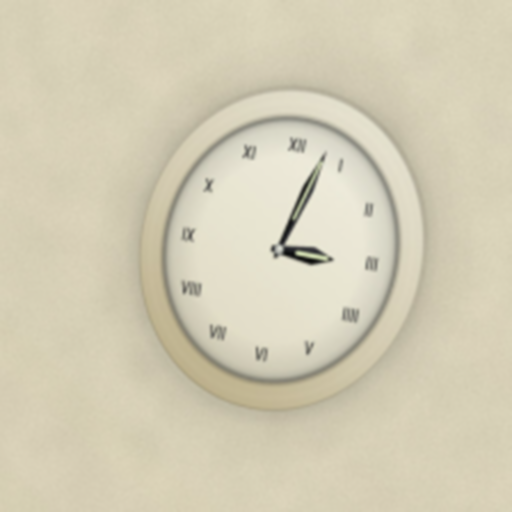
**3:03**
